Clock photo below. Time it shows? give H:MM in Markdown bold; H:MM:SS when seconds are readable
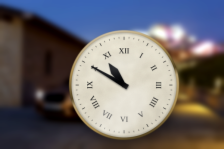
**10:50**
